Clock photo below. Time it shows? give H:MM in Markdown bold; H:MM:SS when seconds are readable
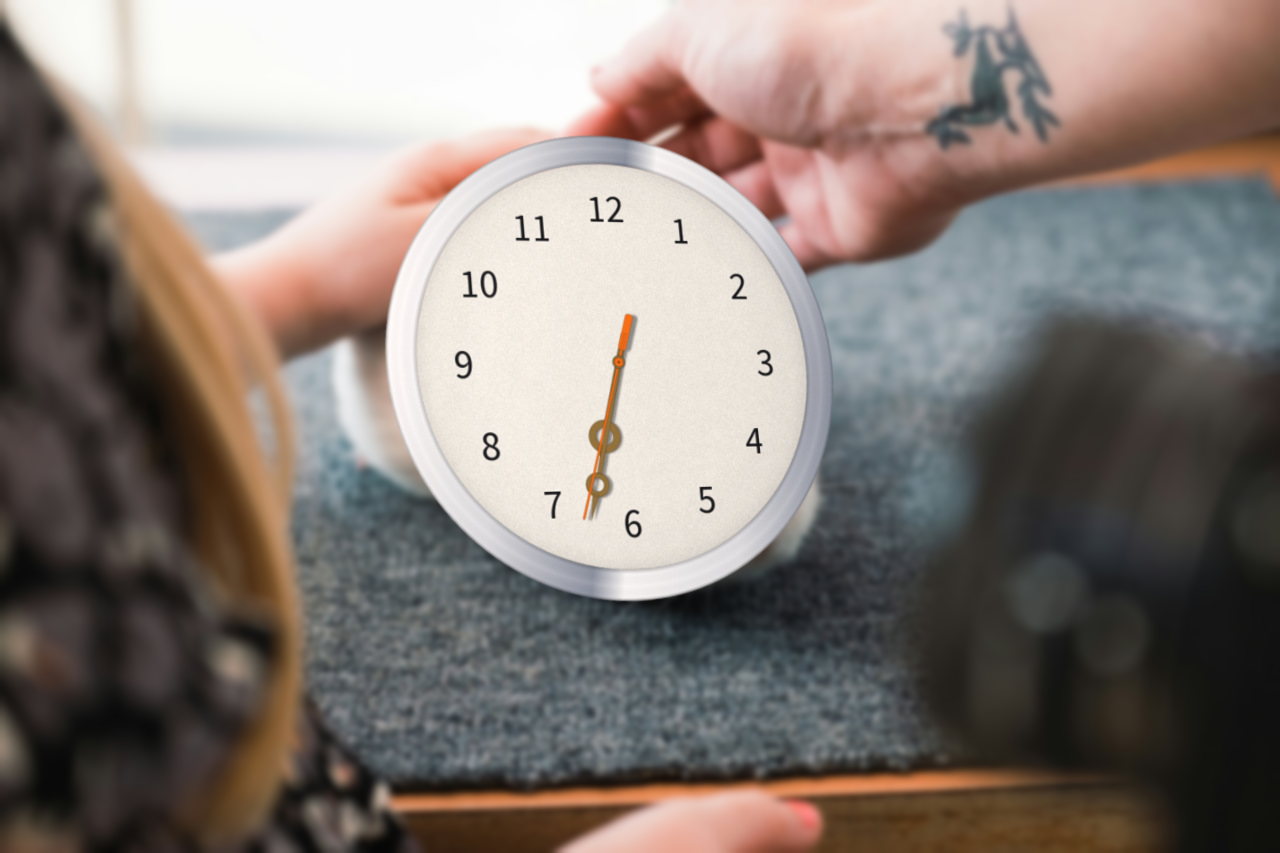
**6:32:33**
